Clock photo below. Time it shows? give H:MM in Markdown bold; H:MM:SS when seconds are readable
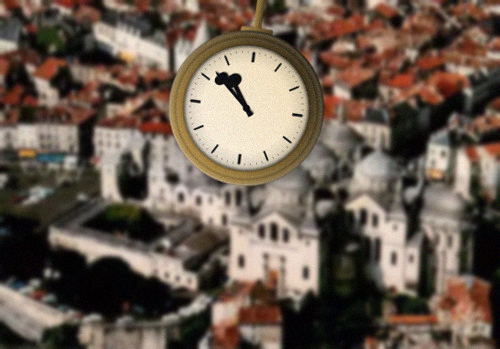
**10:52**
